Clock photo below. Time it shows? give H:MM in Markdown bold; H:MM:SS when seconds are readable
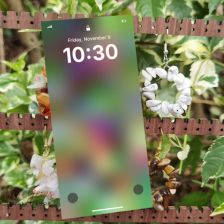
**10:30**
